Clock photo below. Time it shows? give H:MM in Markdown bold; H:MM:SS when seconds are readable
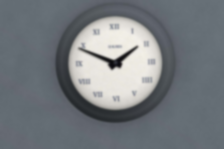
**1:49**
